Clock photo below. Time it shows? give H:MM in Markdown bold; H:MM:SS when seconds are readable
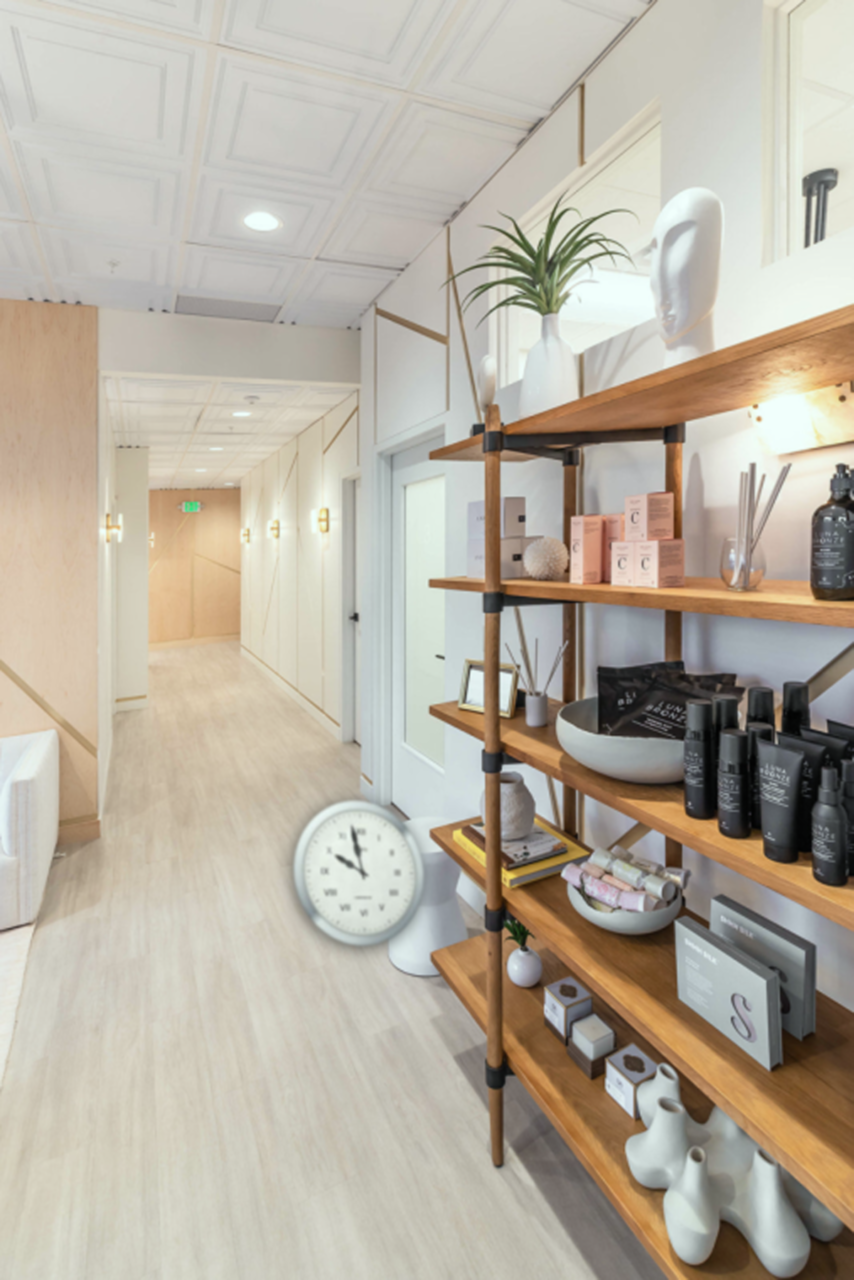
**9:58**
